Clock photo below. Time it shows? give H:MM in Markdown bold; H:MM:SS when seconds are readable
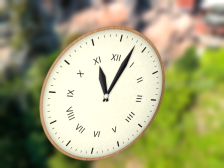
**11:03**
